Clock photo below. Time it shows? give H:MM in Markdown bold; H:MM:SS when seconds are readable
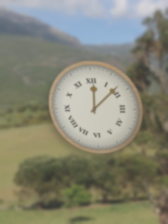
**12:08**
